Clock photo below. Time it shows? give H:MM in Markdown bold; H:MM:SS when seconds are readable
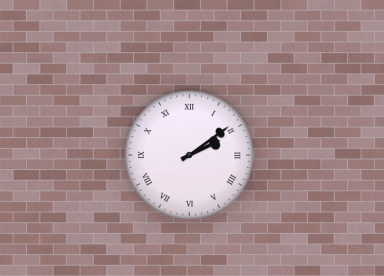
**2:09**
